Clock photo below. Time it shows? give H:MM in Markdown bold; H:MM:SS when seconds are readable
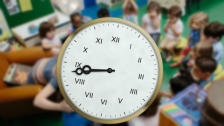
**8:43**
